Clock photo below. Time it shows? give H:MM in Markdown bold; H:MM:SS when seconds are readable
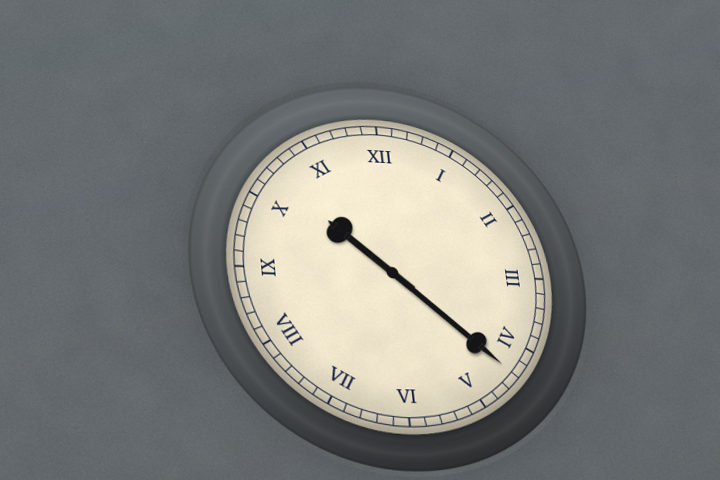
**10:22**
